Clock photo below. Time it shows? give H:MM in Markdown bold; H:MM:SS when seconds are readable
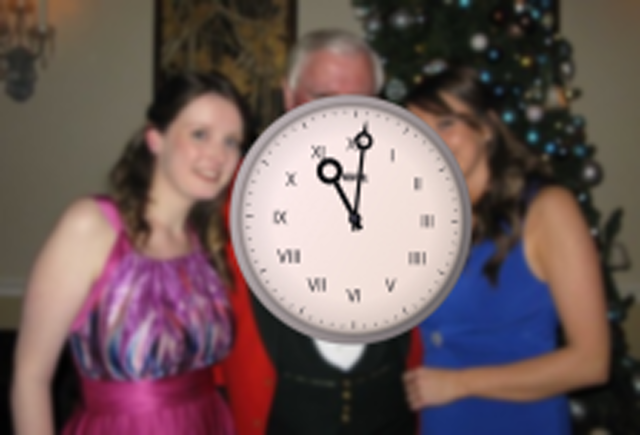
**11:01**
